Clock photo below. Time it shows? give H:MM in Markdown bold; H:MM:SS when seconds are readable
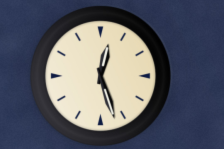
**12:27**
